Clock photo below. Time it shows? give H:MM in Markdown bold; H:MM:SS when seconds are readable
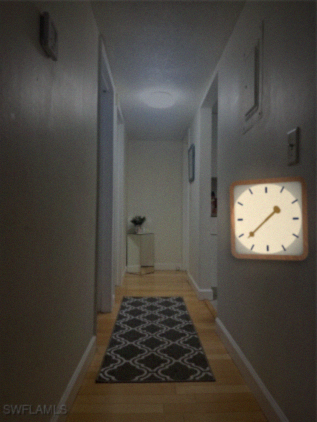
**1:38**
